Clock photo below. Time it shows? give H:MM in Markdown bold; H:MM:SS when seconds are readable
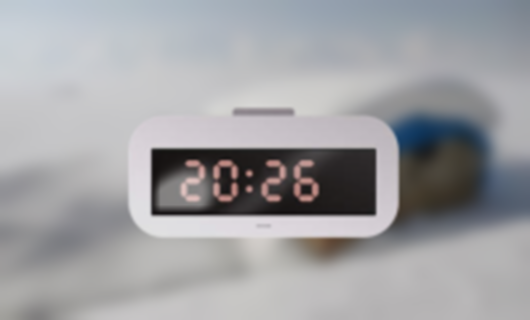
**20:26**
